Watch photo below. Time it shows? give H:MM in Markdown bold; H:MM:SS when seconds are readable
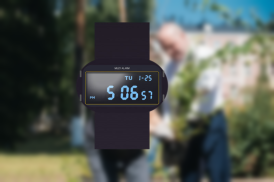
**5:06:57**
